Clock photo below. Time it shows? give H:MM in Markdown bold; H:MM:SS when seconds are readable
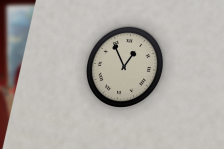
**12:54**
